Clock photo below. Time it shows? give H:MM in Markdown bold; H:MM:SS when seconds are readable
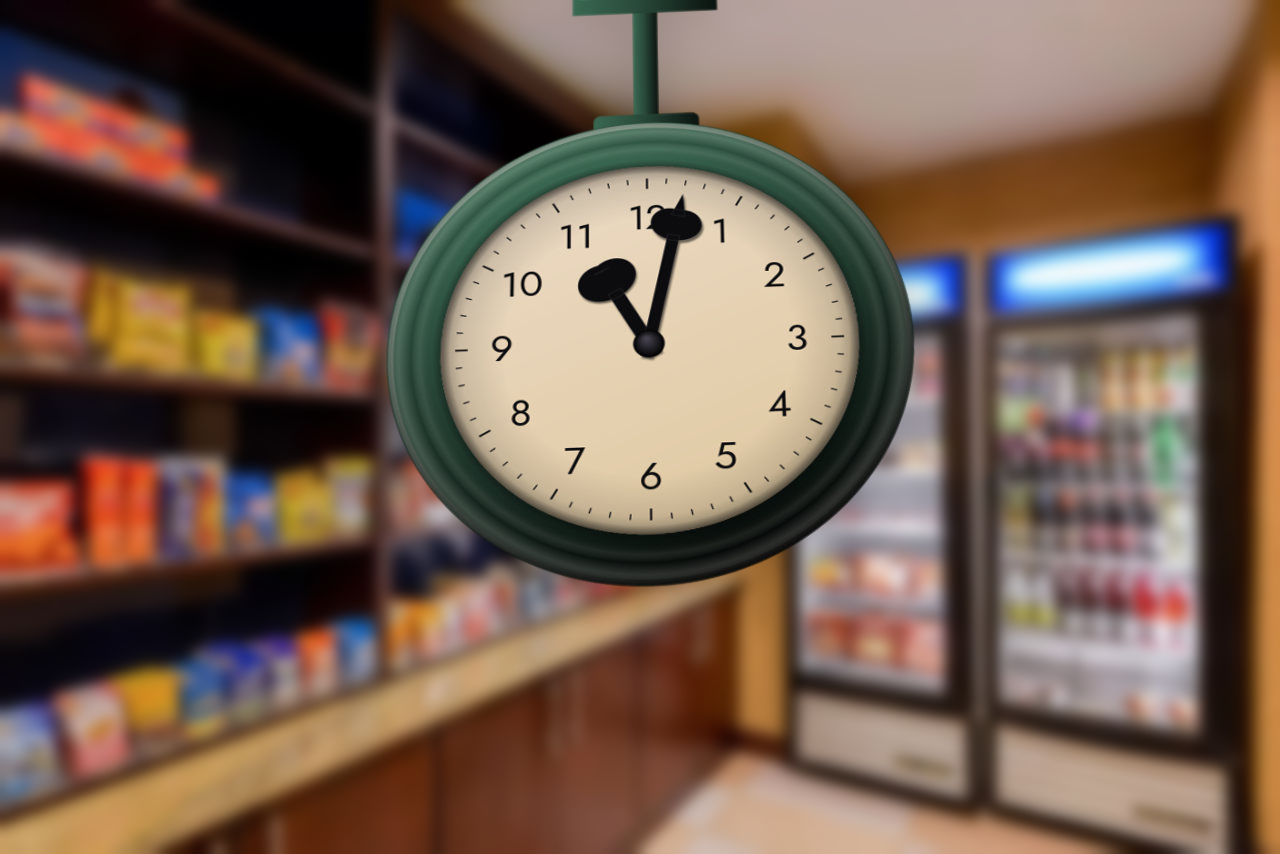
**11:02**
